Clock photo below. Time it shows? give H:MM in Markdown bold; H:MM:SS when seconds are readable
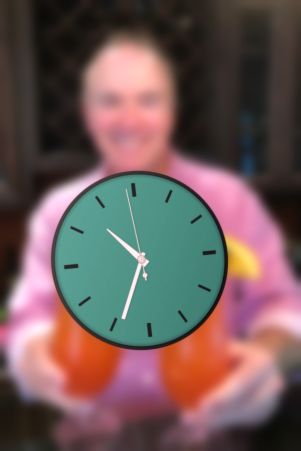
**10:33:59**
